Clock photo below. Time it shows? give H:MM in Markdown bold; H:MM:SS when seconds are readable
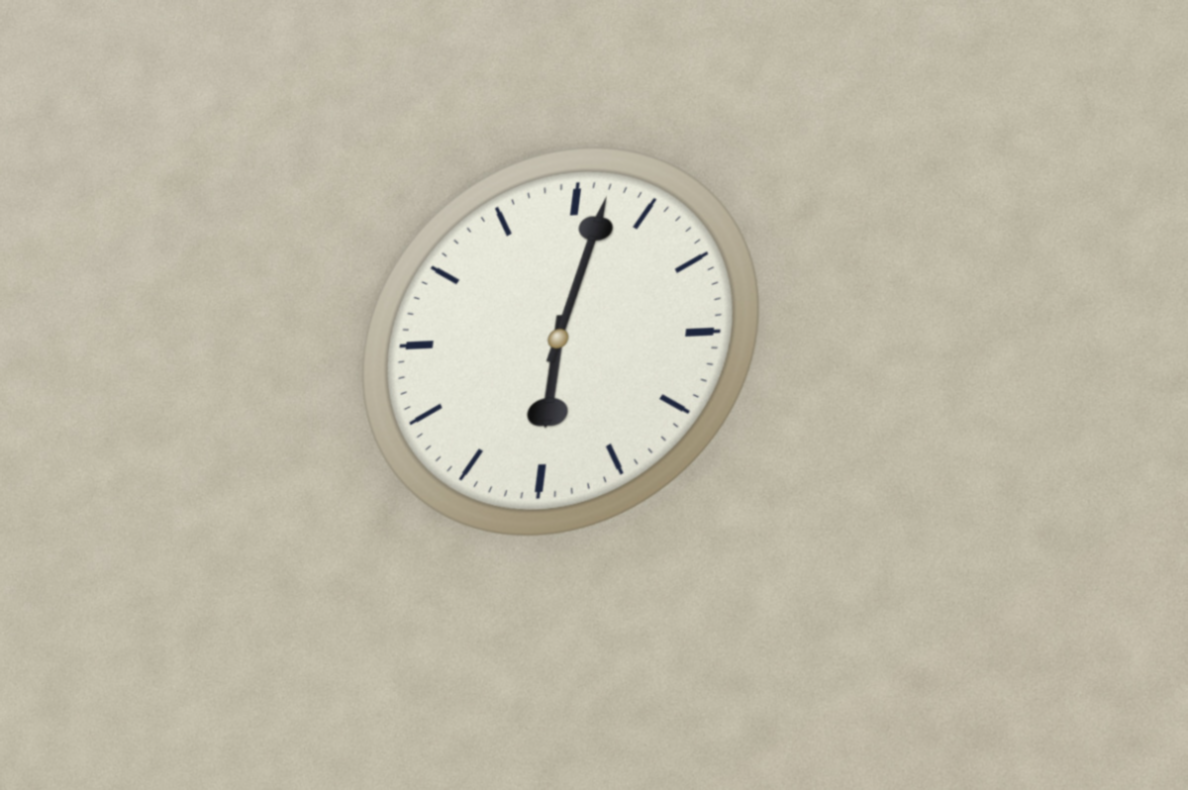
**6:02**
